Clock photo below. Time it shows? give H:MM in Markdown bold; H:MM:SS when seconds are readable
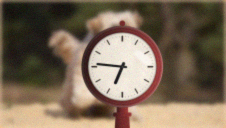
**6:46**
